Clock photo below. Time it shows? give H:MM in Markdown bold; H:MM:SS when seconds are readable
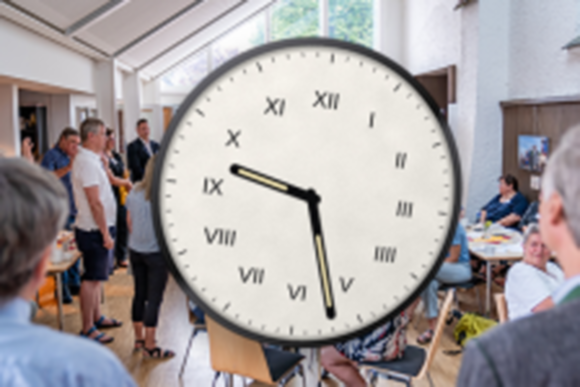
**9:27**
